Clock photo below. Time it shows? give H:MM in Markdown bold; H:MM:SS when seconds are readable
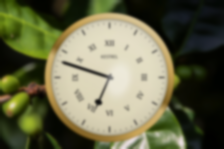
**6:48**
